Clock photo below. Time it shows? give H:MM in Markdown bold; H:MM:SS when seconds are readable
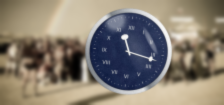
**11:17**
